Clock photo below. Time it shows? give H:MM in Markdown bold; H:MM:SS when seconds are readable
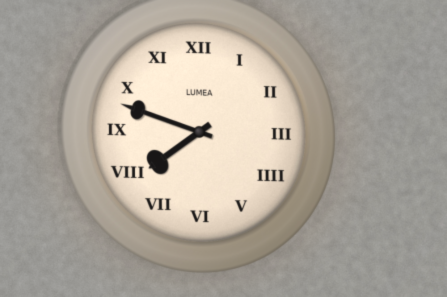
**7:48**
